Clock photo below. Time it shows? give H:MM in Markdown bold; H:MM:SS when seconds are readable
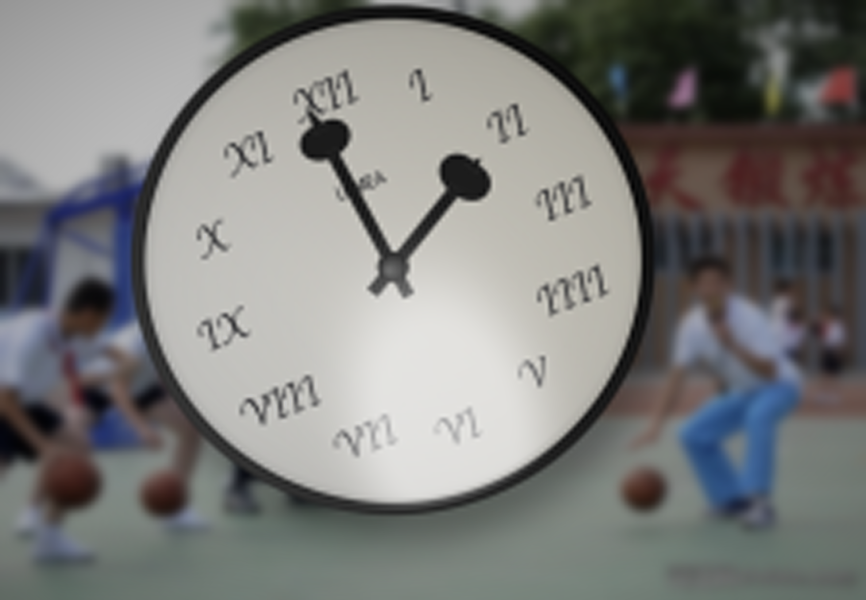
**1:59**
